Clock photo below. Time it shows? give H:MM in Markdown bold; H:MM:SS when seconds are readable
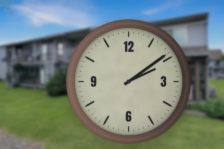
**2:09**
